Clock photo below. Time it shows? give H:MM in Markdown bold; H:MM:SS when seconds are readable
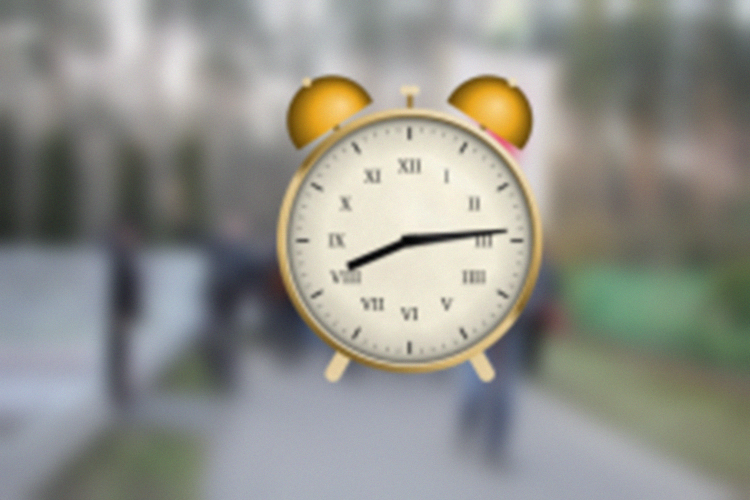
**8:14**
